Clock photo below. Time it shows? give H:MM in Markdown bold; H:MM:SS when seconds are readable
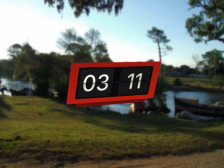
**3:11**
